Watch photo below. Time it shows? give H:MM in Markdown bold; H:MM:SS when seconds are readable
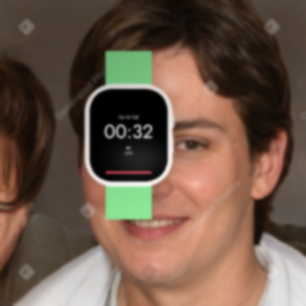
**0:32**
